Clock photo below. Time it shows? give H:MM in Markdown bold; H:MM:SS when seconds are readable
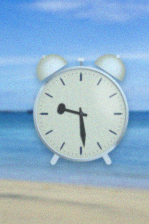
**9:29**
